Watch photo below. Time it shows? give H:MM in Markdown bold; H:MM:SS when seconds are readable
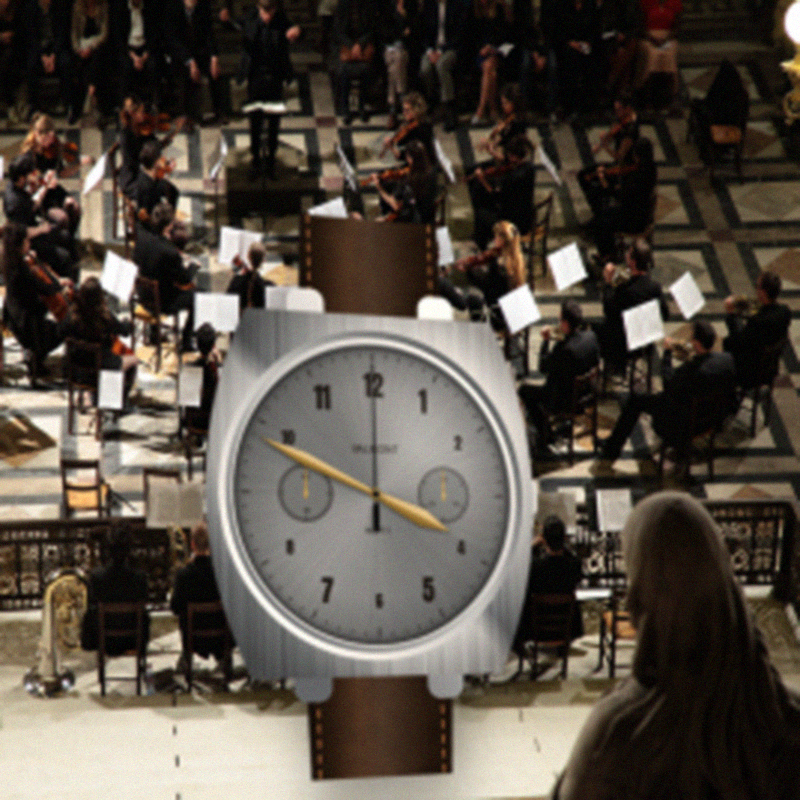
**3:49**
